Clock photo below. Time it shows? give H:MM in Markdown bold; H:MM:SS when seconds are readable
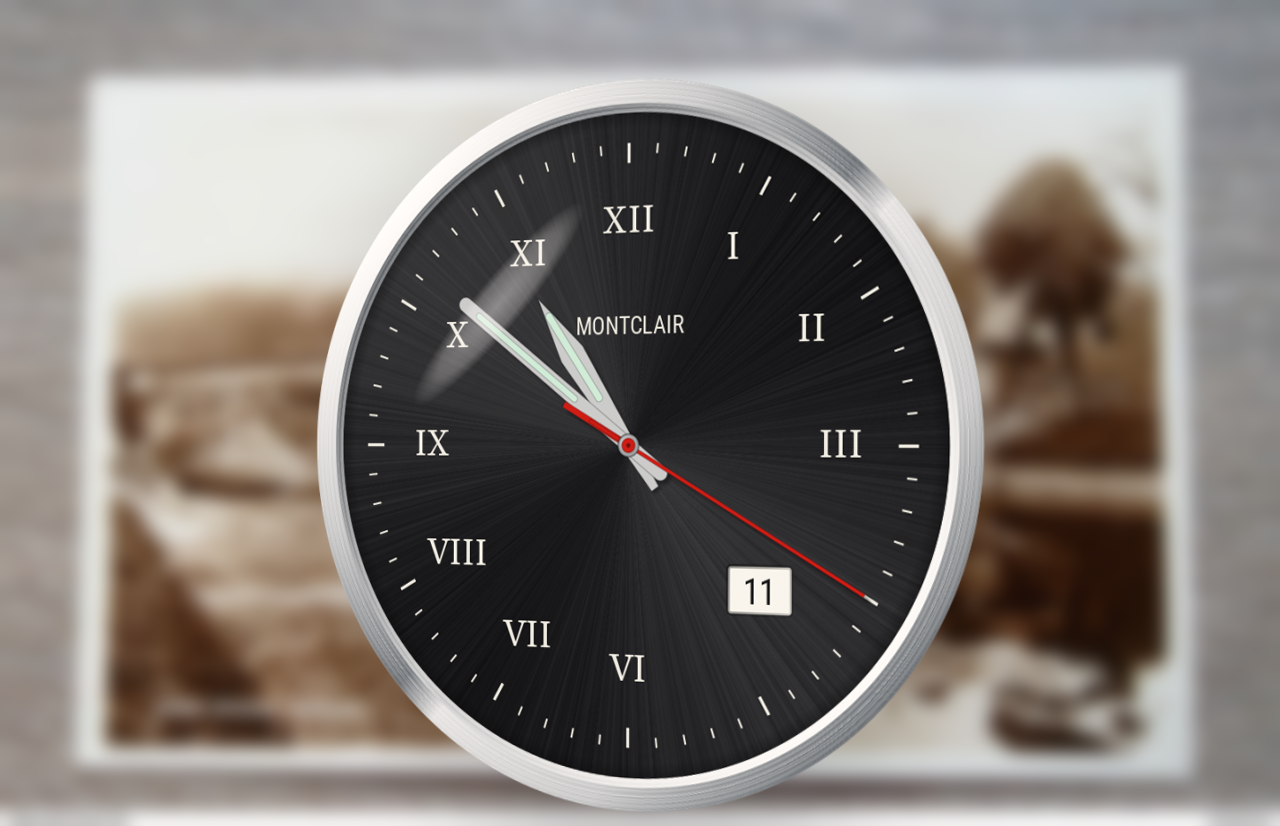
**10:51:20**
